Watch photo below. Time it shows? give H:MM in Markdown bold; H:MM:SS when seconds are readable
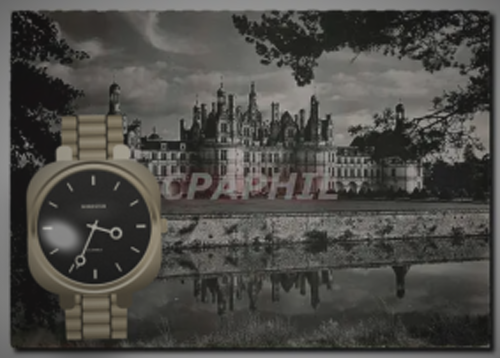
**3:34**
